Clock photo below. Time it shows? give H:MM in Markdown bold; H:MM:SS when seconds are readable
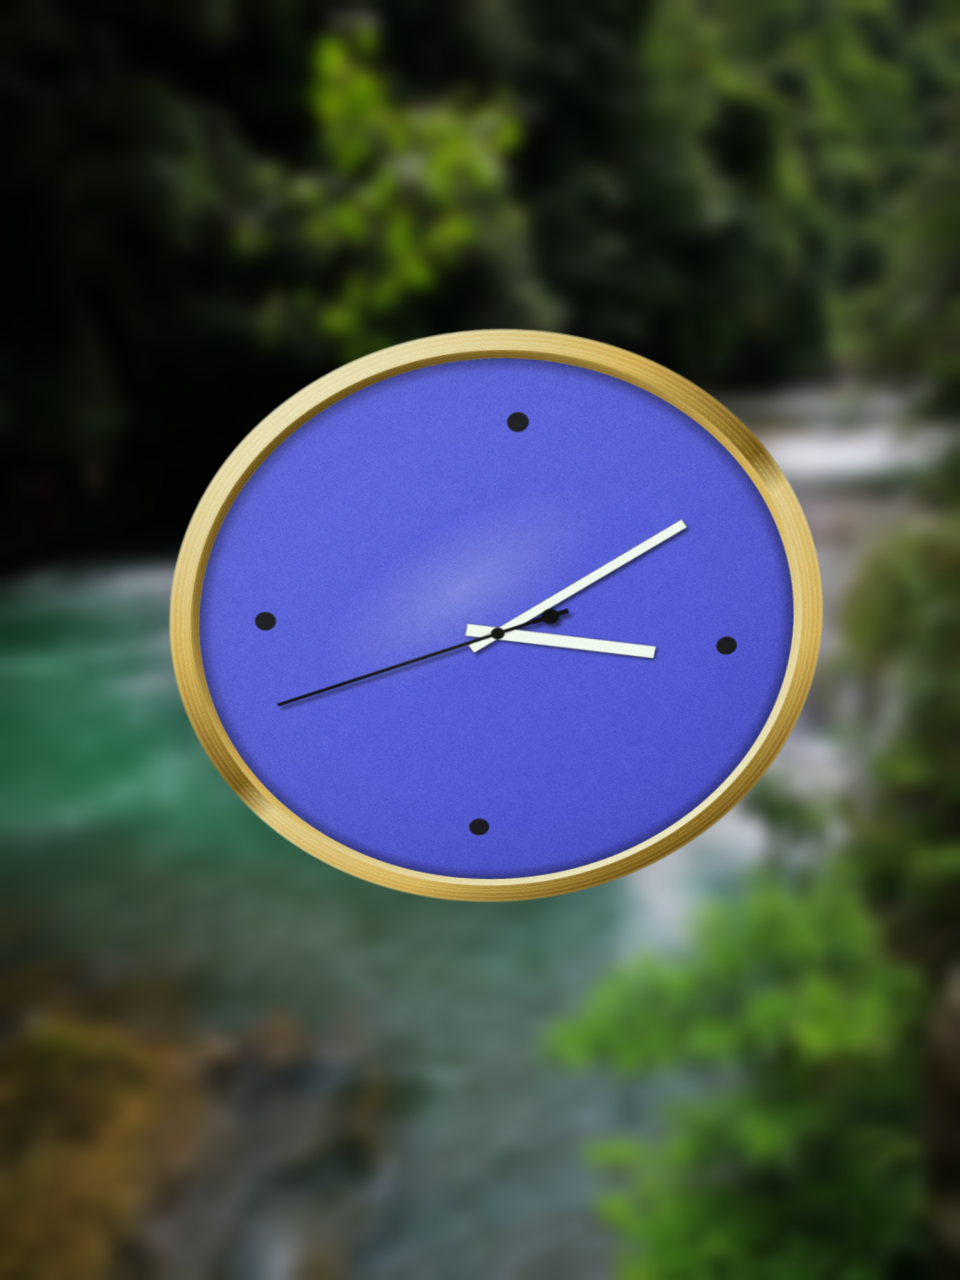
**3:08:41**
